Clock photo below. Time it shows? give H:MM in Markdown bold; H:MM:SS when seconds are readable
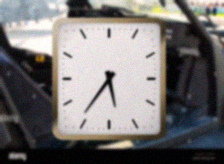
**5:36**
